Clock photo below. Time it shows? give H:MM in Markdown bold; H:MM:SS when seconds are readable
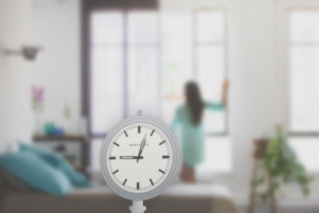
**9:03**
